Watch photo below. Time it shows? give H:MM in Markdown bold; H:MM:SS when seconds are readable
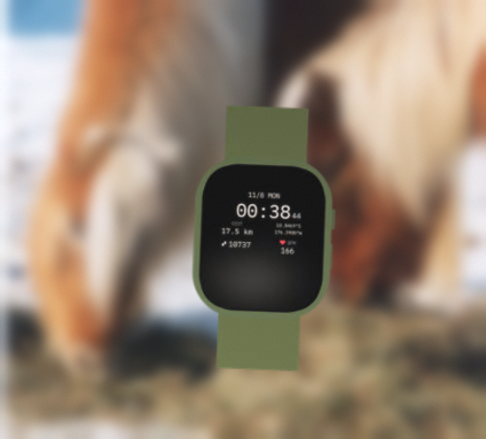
**0:38**
